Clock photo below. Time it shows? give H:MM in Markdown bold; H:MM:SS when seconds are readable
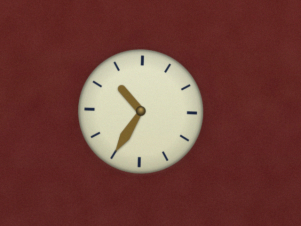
**10:35**
